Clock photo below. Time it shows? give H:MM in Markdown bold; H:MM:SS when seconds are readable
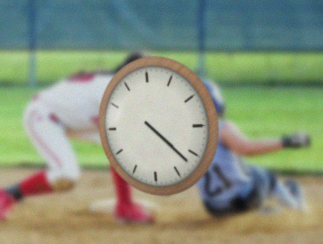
**4:22**
